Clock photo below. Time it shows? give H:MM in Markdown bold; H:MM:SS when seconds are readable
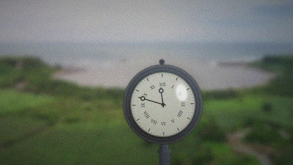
**11:48**
